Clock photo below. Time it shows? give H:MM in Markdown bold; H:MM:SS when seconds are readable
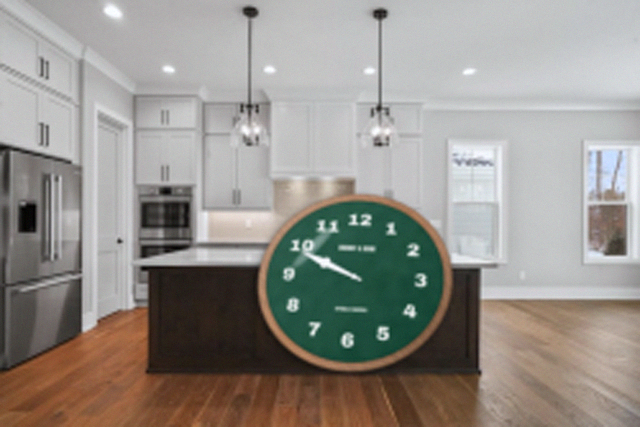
**9:49**
